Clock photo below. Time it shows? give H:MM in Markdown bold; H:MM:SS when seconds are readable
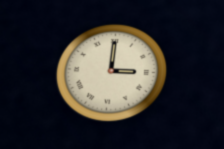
**3:00**
